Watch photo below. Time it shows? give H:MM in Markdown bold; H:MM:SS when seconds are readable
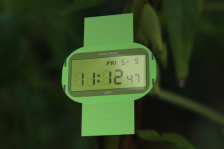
**11:12:47**
